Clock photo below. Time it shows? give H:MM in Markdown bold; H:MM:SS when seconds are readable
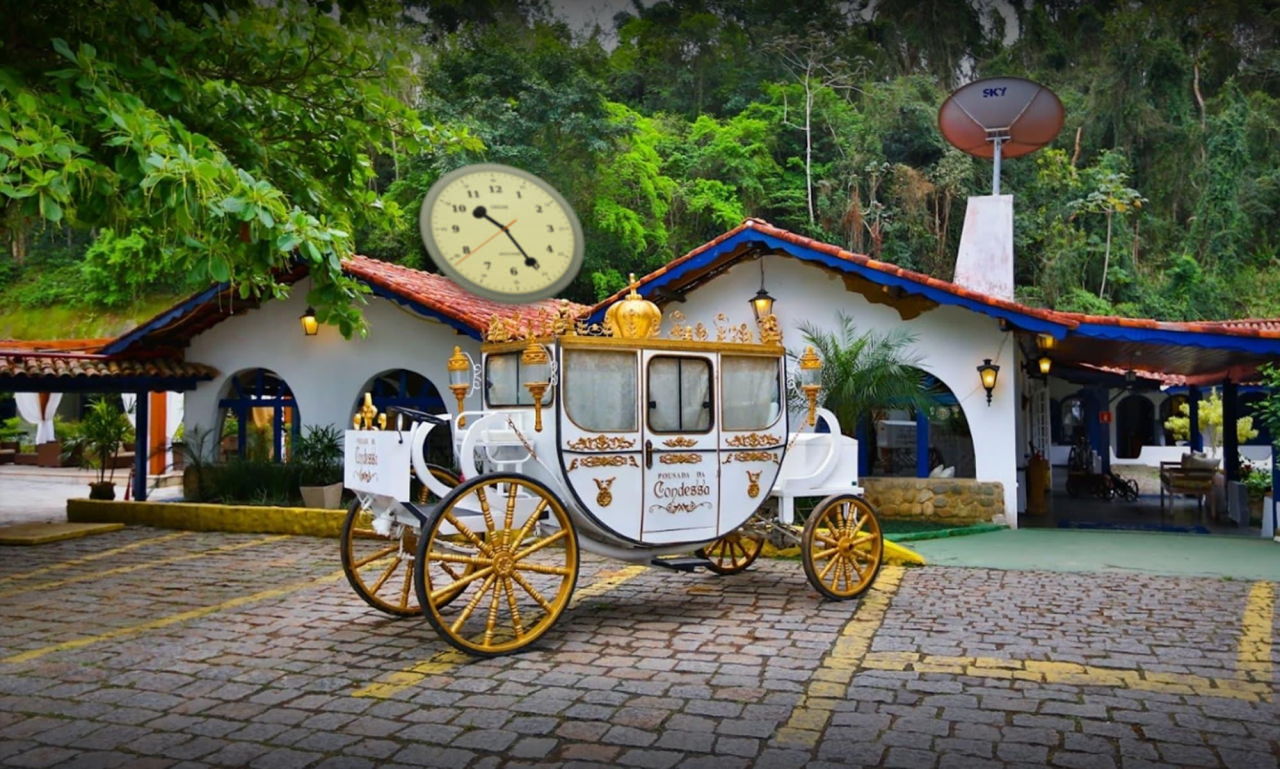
**10:25:39**
